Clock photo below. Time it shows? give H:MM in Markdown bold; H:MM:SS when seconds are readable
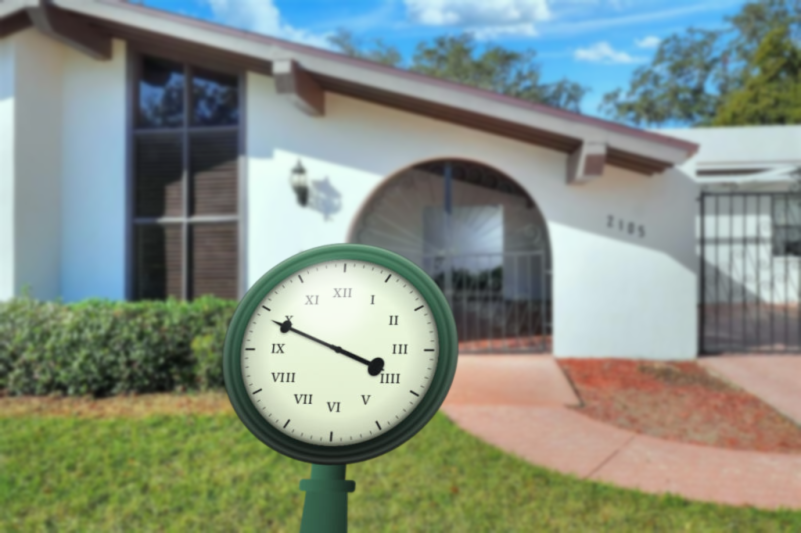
**3:49**
